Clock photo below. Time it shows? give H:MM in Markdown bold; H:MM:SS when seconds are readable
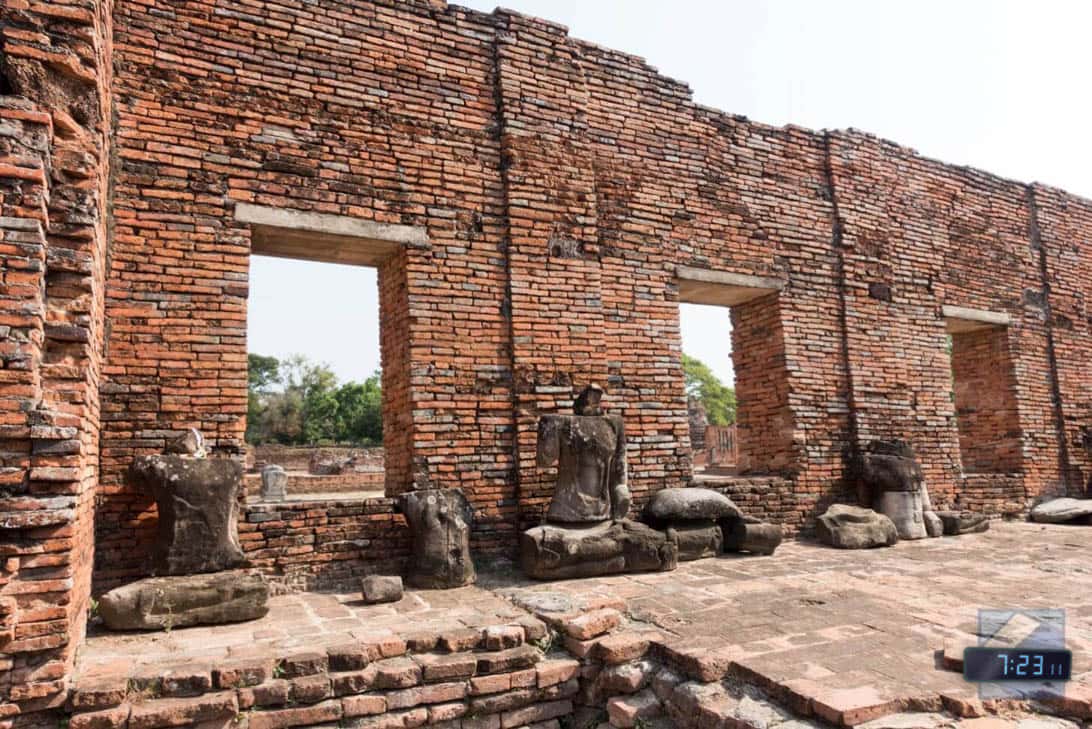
**7:23:11**
